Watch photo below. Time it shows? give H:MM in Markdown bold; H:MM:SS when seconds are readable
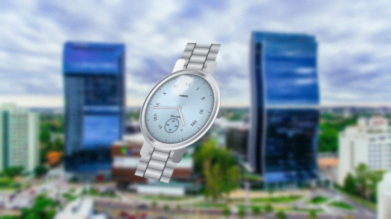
**4:44**
